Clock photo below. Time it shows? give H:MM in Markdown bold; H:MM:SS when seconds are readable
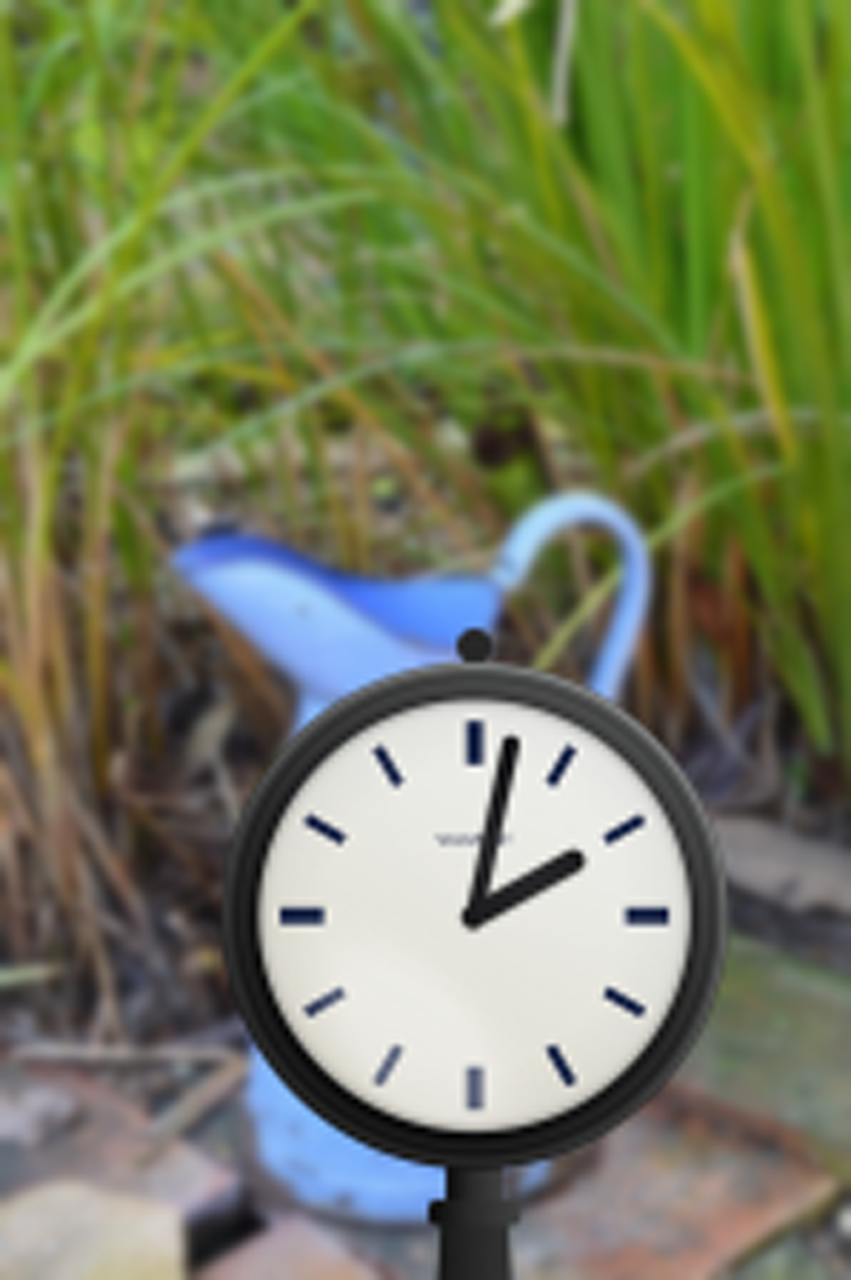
**2:02**
